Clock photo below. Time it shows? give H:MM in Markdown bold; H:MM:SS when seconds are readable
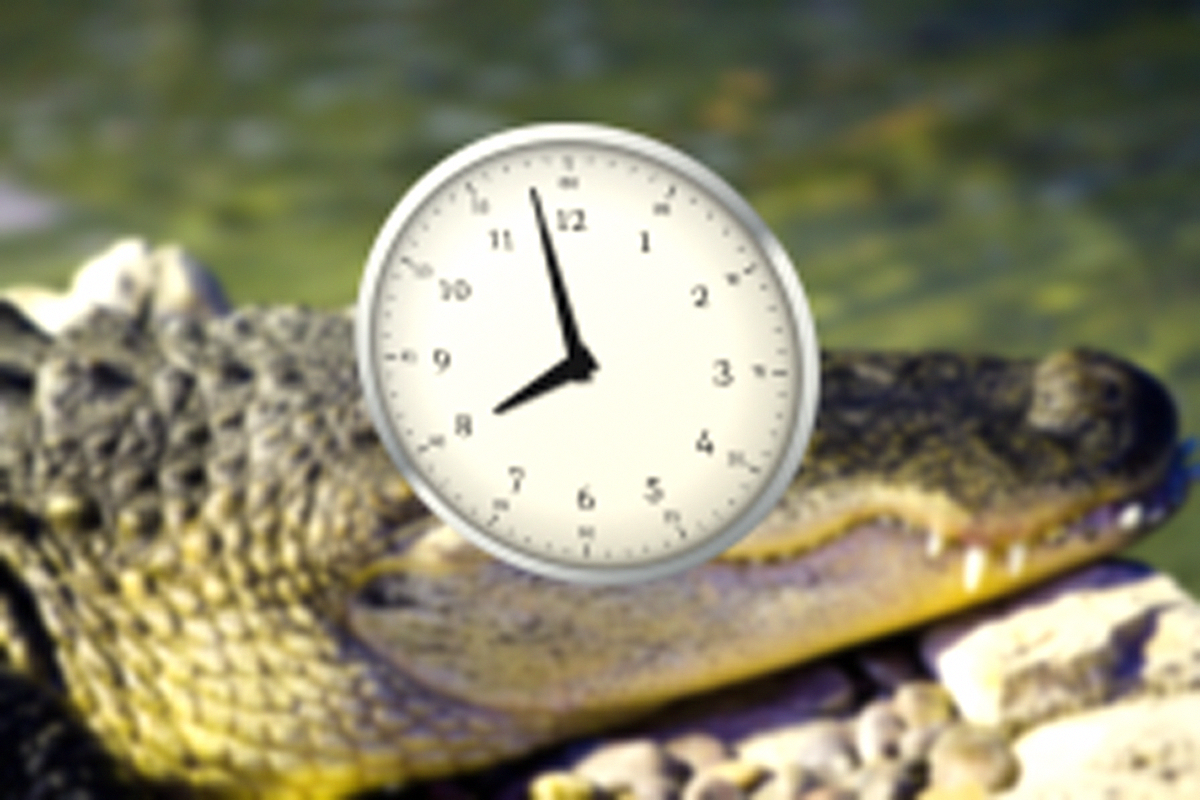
**7:58**
